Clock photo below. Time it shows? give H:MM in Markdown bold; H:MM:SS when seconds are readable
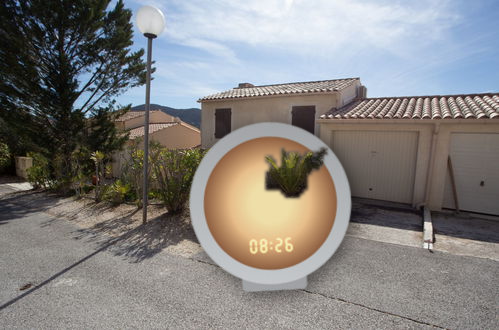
**8:26**
